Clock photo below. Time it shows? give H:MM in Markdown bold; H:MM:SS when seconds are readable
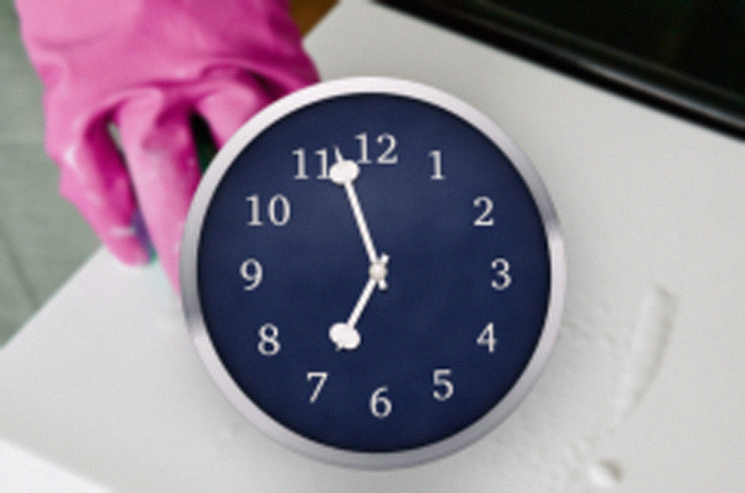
**6:57**
